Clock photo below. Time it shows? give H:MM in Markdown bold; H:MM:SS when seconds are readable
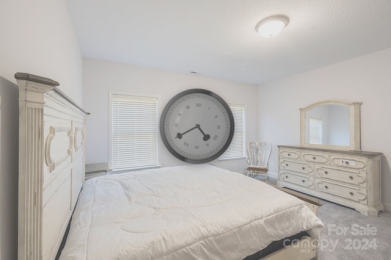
**4:40**
